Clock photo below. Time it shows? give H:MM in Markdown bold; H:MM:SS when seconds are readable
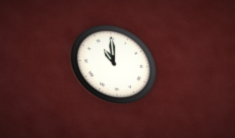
**11:00**
